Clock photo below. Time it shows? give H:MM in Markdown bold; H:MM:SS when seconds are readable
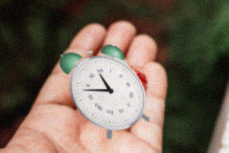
**11:48**
